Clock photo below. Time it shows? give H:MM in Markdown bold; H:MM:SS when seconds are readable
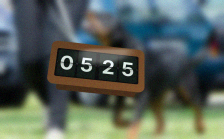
**5:25**
